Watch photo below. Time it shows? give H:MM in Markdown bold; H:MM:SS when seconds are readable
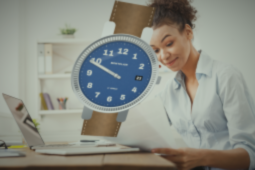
**9:49**
